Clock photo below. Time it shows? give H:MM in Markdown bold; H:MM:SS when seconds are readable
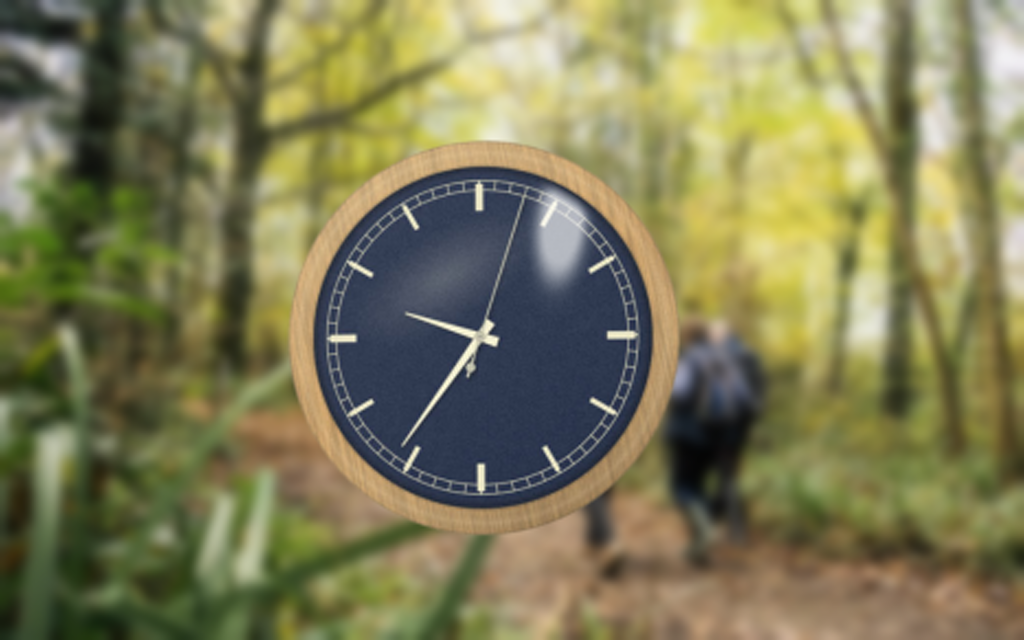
**9:36:03**
